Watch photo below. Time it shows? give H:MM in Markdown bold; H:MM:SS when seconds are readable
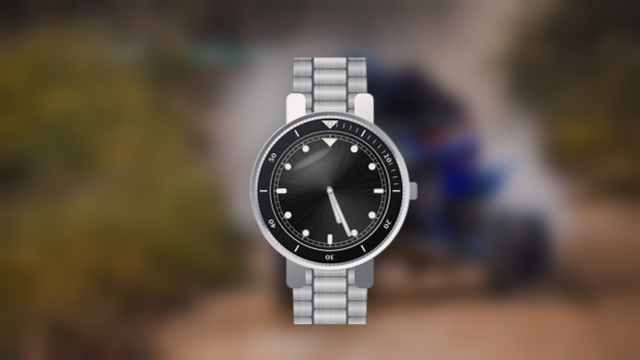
**5:26**
